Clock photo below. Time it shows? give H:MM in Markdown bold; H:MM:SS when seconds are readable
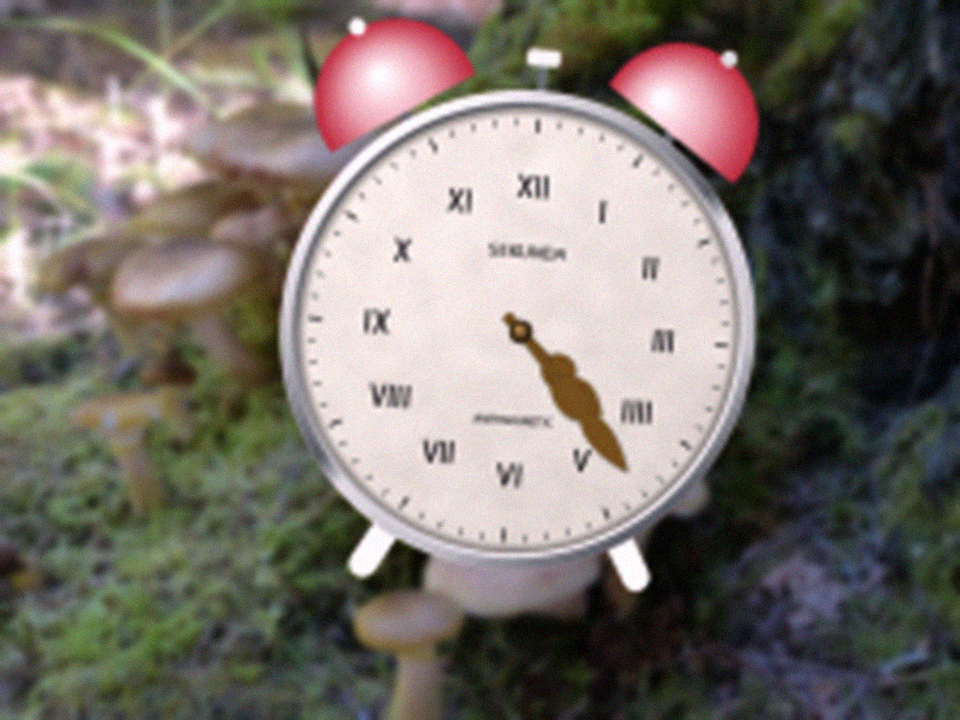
**4:23**
